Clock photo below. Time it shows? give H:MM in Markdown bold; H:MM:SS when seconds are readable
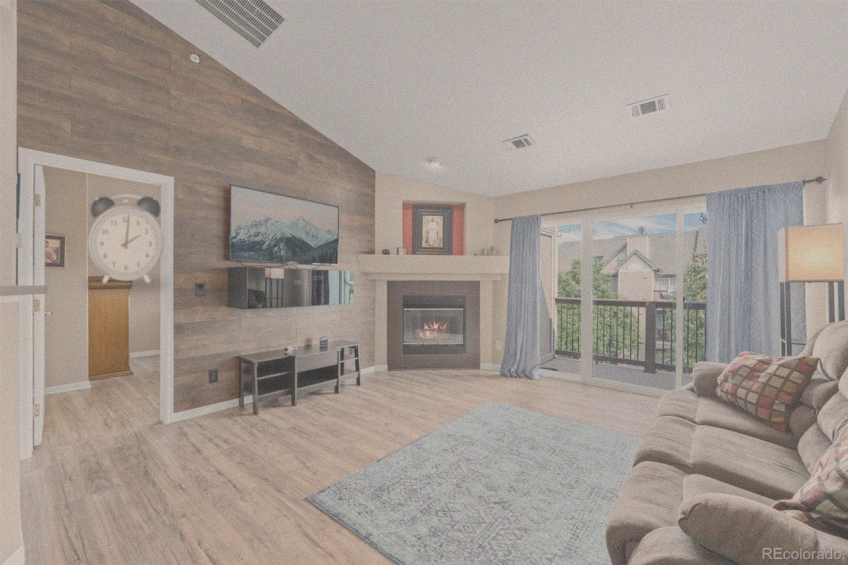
**2:01**
